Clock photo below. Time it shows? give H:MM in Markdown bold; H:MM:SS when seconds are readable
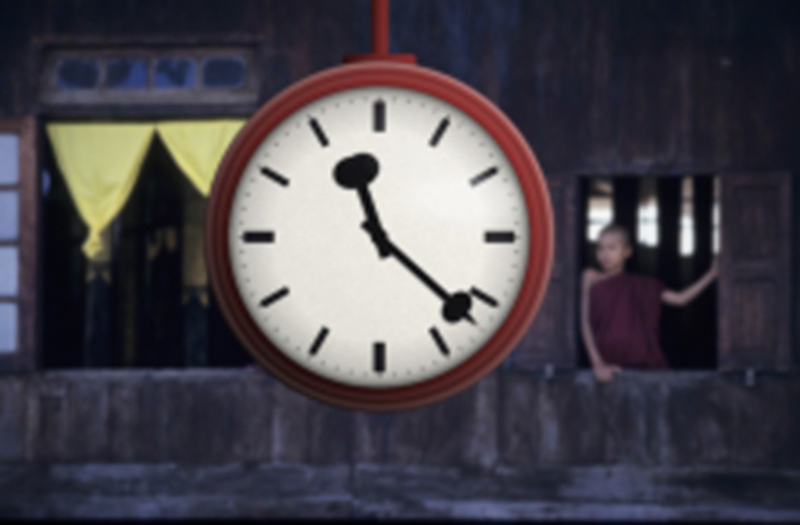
**11:22**
